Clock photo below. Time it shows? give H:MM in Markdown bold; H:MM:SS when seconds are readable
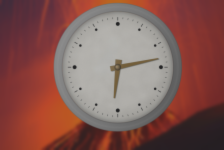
**6:13**
